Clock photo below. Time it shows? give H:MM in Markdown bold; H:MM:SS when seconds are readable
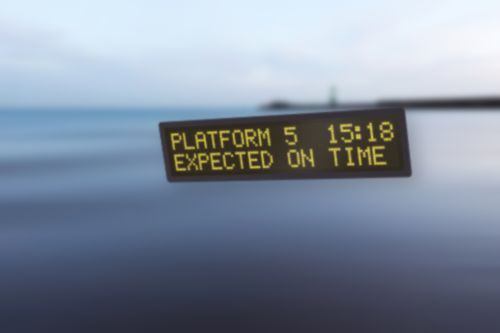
**15:18**
